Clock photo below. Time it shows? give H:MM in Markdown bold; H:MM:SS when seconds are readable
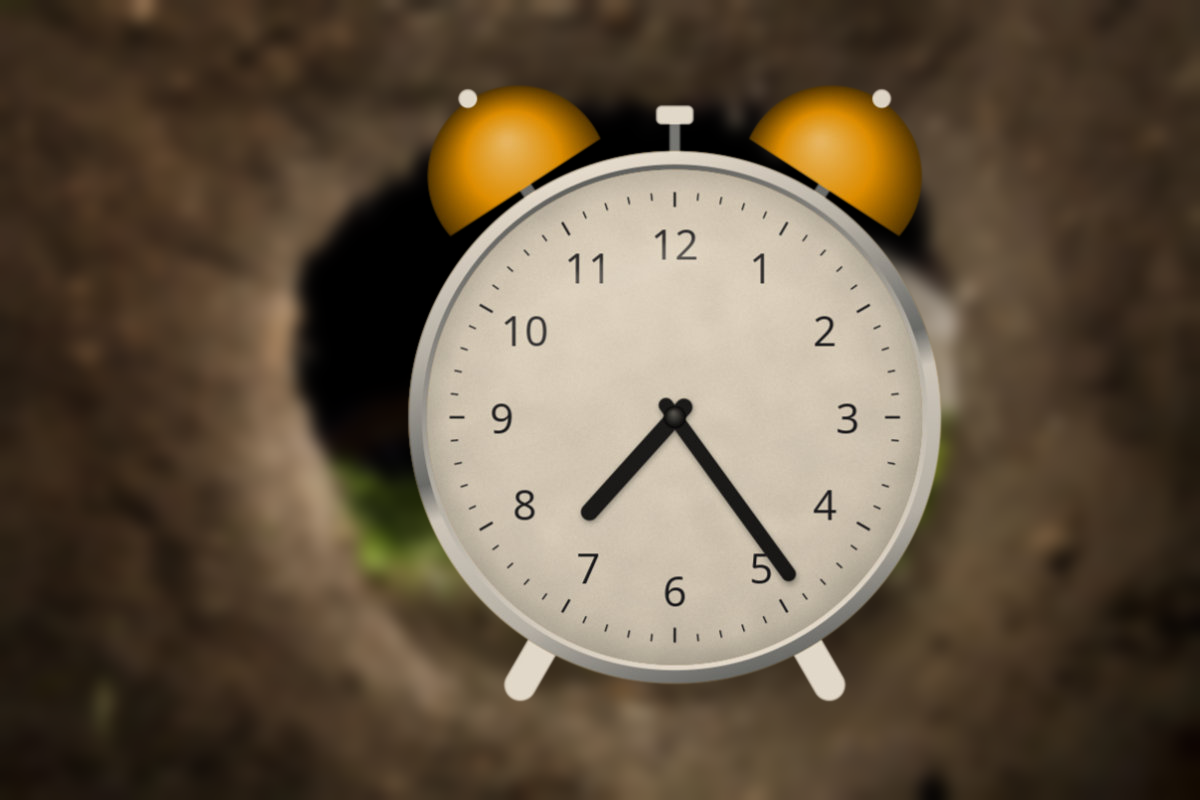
**7:24**
